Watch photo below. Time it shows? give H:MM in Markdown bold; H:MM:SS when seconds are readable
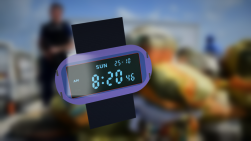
**8:20:46**
